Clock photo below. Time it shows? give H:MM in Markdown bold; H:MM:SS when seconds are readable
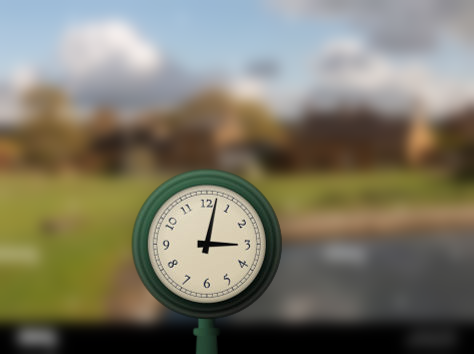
**3:02**
